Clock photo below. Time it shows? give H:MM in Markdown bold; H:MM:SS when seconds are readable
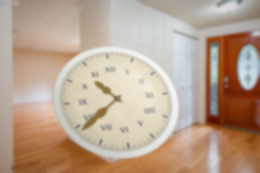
**10:39**
